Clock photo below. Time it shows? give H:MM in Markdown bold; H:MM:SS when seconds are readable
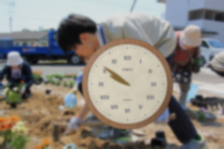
**9:51**
